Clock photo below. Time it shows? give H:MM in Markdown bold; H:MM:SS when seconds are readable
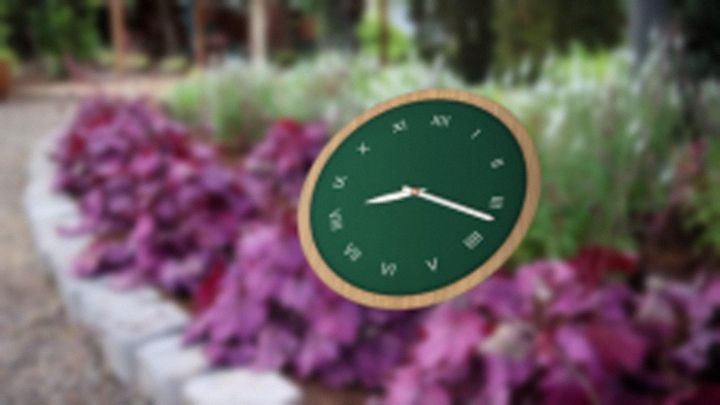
**8:17**
